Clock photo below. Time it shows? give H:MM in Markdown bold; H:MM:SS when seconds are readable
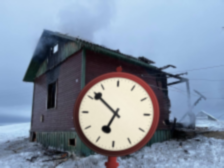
**6:52**
